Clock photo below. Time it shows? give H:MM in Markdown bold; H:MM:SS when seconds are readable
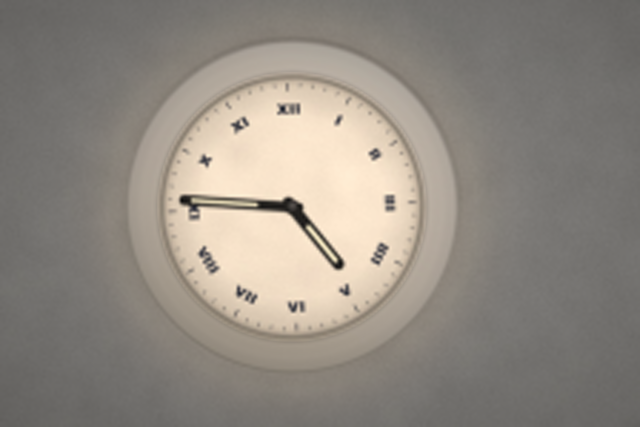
**4:46**
